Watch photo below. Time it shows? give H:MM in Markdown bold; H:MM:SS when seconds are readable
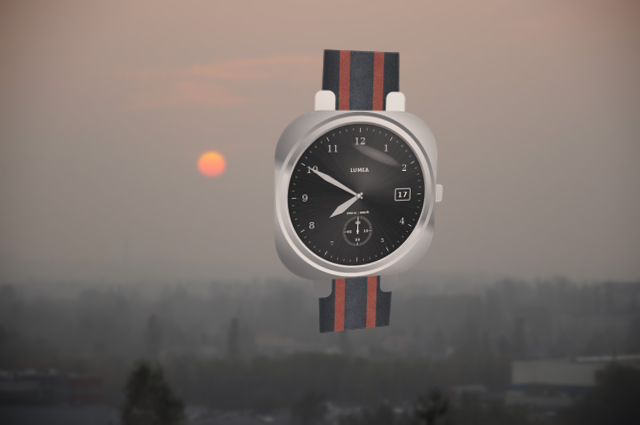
**7:50**
